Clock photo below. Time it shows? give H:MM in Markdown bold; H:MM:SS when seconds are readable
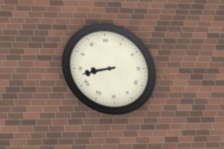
**8:43**
